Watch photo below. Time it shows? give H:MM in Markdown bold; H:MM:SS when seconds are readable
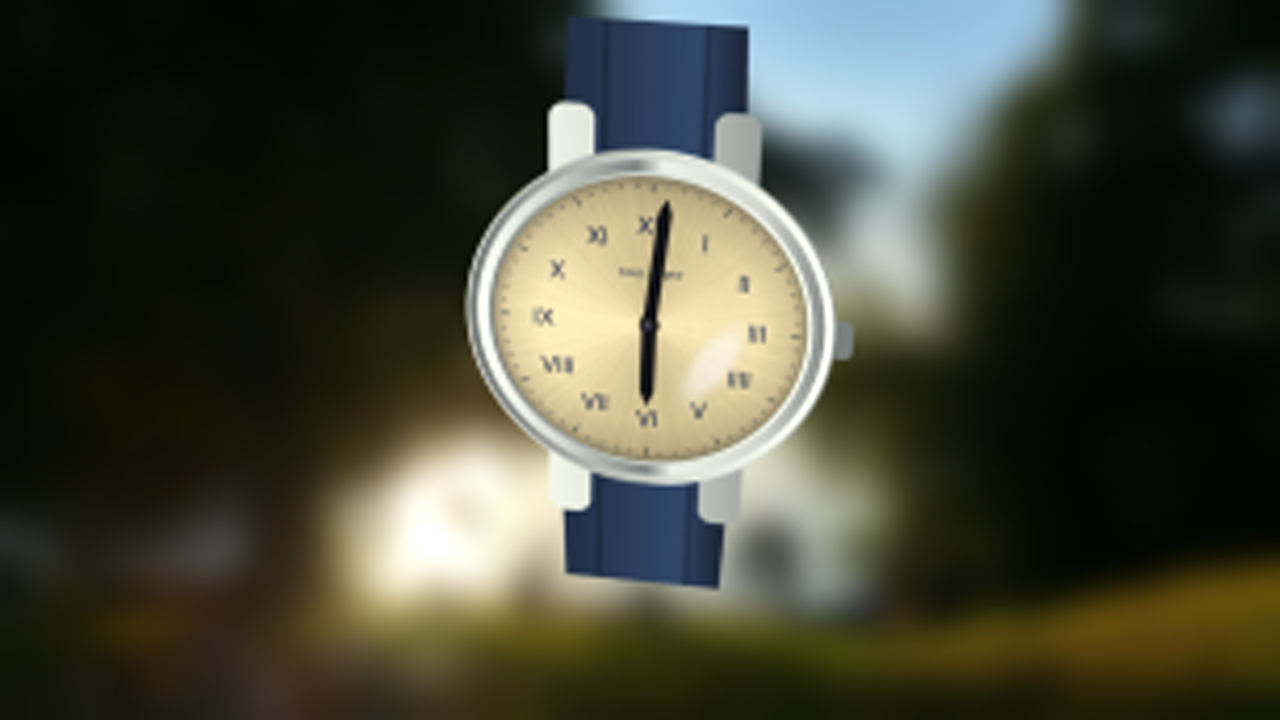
**6:01**
